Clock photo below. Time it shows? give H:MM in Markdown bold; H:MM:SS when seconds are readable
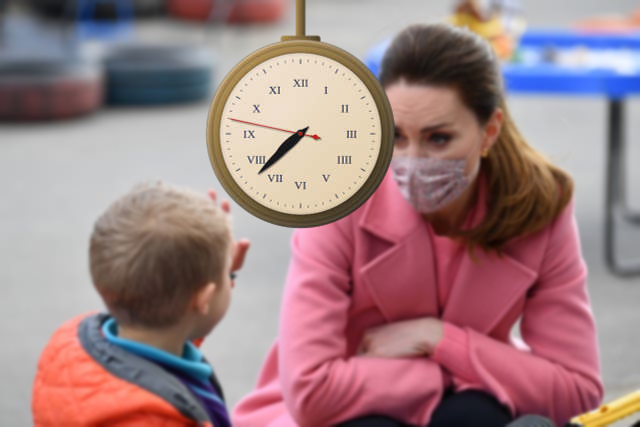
**7:37:47**
